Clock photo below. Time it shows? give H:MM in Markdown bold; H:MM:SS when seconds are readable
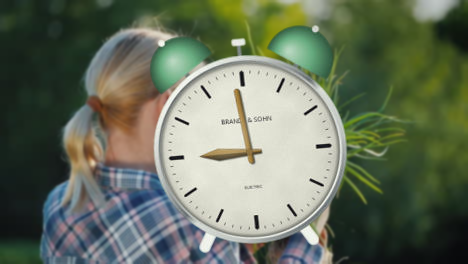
**8:59**
